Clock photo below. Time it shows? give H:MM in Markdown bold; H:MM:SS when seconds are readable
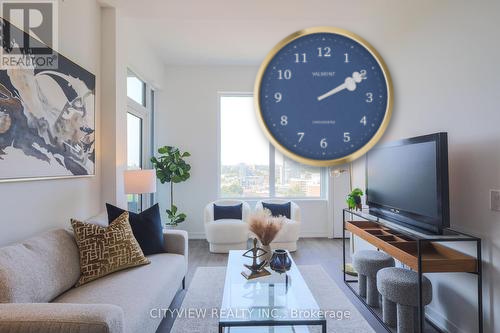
**2:10**
